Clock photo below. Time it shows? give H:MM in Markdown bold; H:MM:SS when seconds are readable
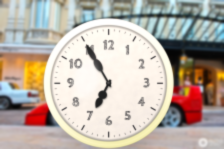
**6:55**
